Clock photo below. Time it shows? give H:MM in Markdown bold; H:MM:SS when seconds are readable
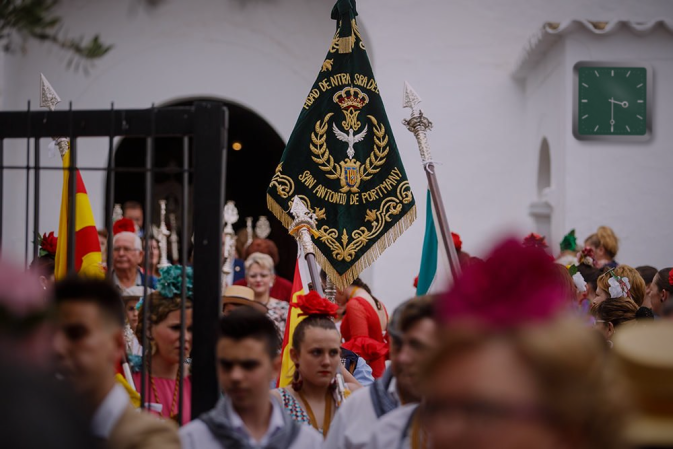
**3:30**
